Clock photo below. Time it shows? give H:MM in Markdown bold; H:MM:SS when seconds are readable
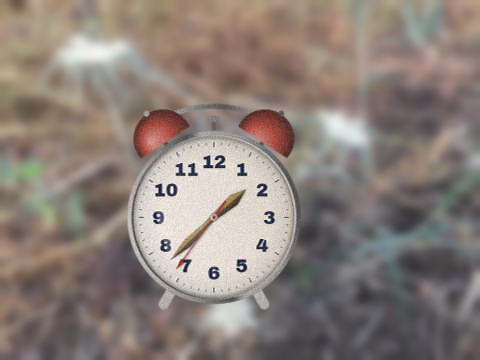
**1:37:36**
